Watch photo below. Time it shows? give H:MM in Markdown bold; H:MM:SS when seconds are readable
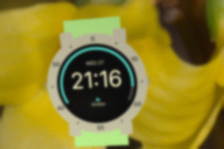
**21:16**
